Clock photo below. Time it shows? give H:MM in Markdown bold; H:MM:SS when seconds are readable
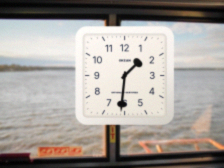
**1:31**
